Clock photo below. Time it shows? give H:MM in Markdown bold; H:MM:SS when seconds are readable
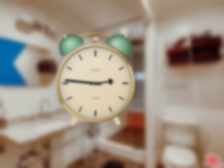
**2:46**
